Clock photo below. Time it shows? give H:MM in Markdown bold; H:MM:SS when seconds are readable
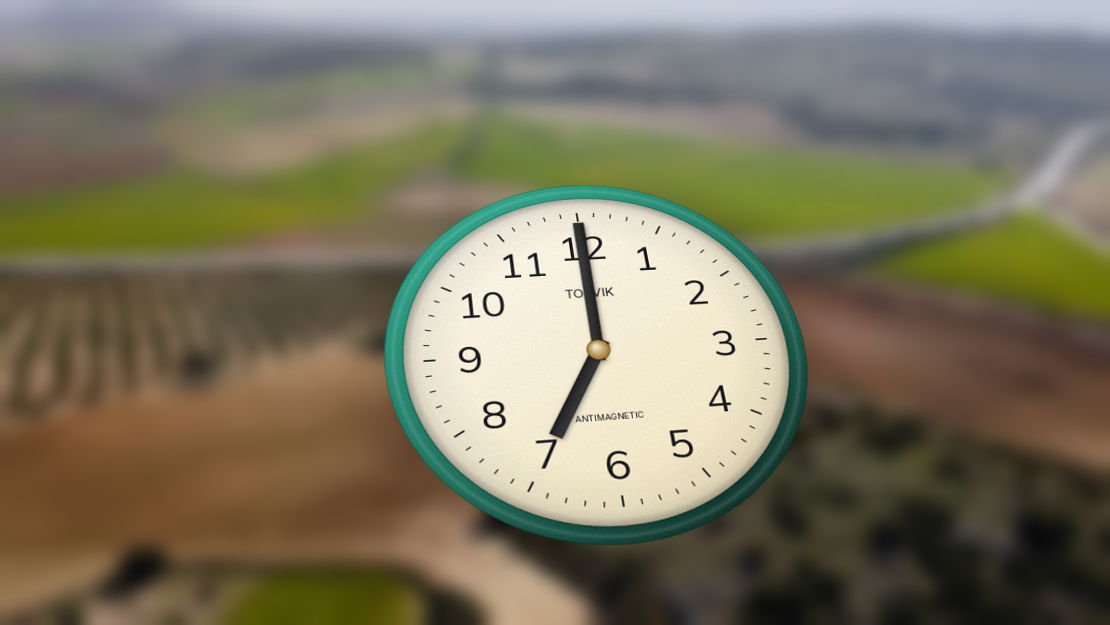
**7:00**
